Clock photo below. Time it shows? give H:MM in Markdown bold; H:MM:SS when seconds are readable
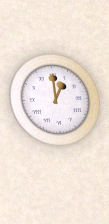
**1:00**
